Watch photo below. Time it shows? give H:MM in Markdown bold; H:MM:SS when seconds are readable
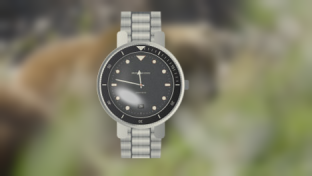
**11:47**
